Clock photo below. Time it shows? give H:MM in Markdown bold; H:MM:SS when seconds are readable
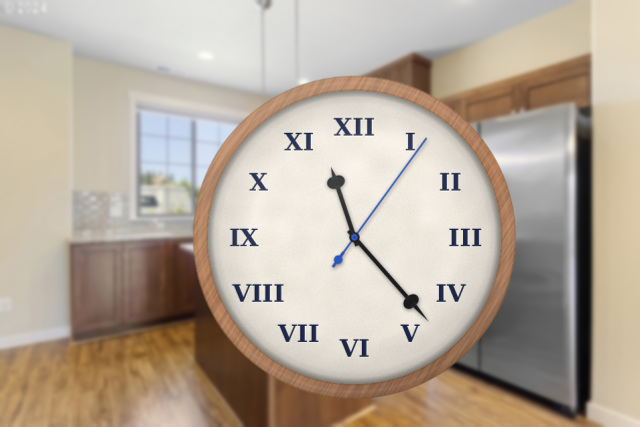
**11:23:06**
